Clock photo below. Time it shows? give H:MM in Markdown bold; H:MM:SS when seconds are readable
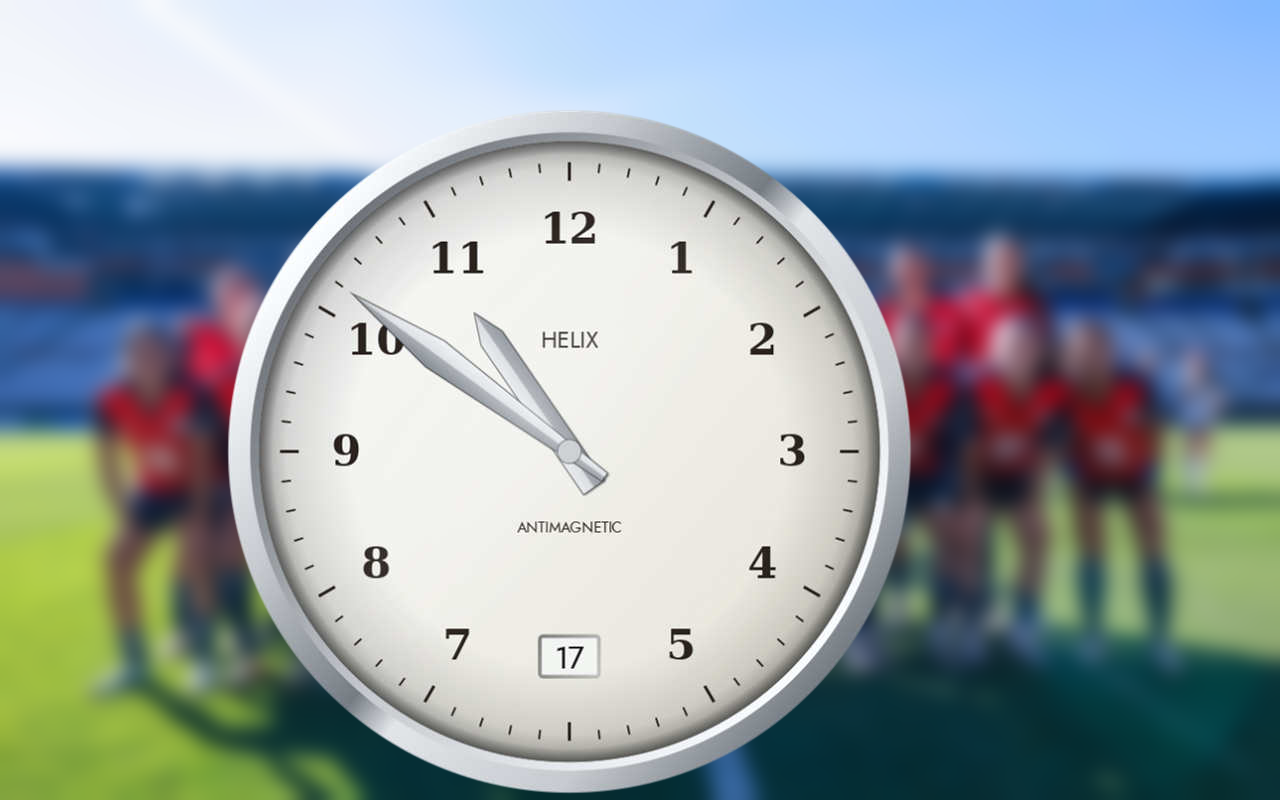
**10:51**
